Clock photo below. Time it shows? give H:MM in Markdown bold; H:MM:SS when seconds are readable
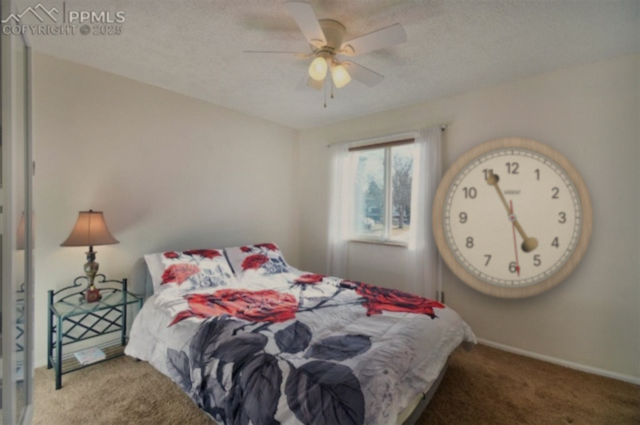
**4:55:29**
